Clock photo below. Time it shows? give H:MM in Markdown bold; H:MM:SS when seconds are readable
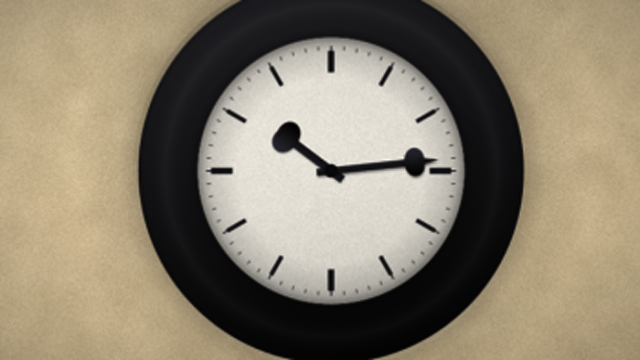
**10:14**
